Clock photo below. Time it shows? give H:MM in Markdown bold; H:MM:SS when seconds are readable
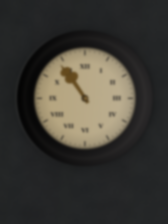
**10:54**
